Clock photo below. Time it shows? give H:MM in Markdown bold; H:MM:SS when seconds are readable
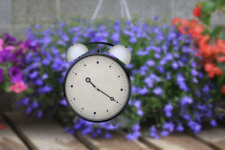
**10:20**
